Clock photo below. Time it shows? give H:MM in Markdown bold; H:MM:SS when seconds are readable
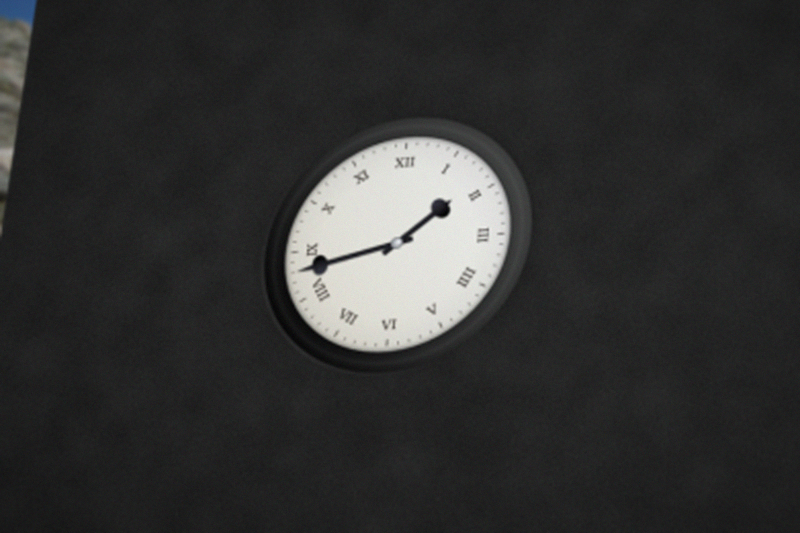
**1:43**
